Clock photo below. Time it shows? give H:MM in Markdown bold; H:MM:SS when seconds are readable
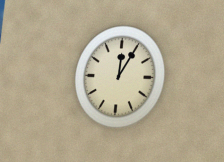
**12:05**
